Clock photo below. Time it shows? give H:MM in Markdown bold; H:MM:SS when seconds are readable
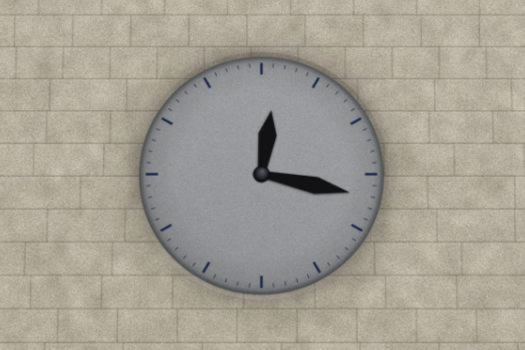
**12:17**
